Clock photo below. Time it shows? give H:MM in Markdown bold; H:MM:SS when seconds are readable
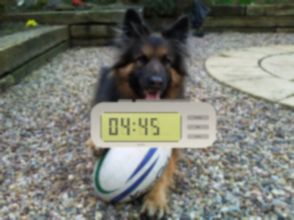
**4:45**
